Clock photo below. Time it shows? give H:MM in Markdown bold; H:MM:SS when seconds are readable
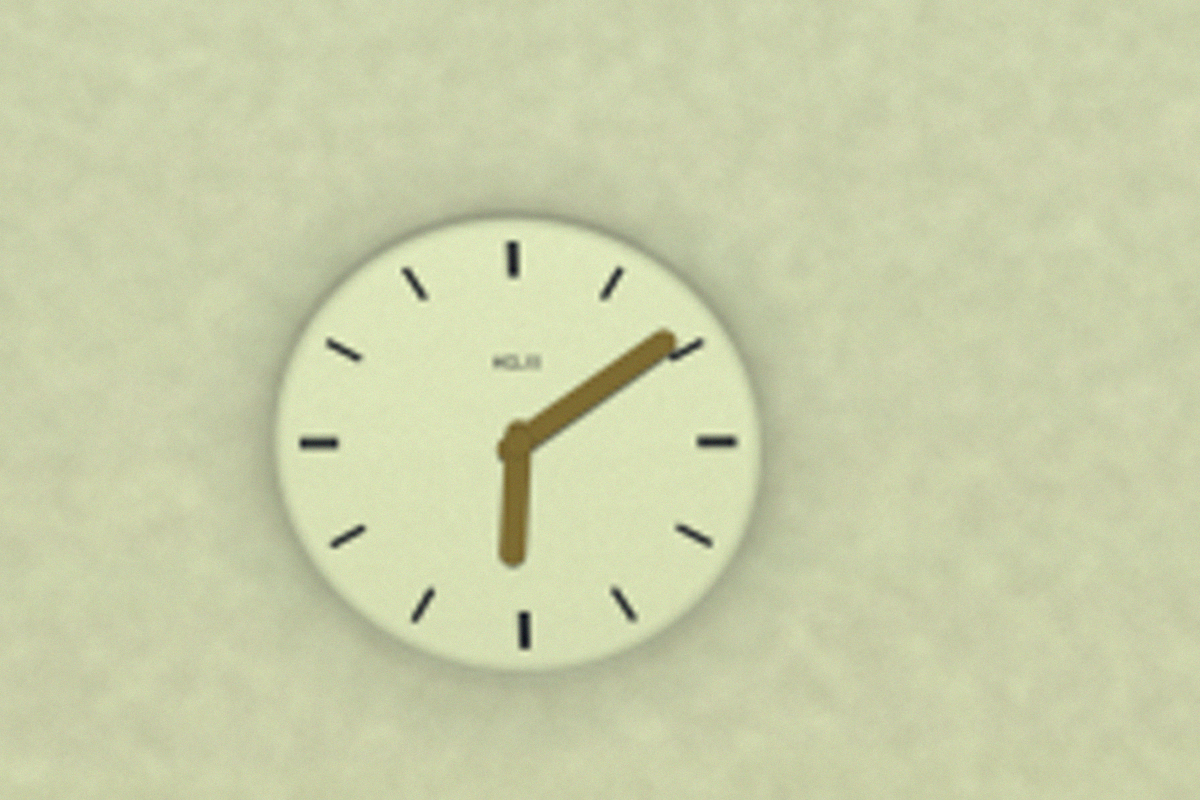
**6:09**
